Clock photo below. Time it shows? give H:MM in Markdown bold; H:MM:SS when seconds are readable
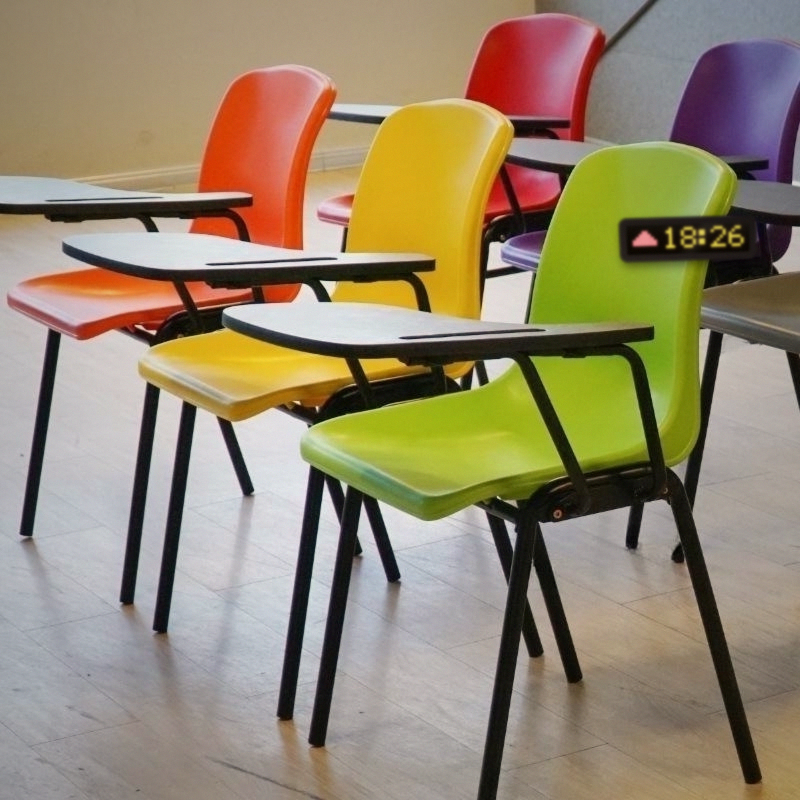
**18:26**
